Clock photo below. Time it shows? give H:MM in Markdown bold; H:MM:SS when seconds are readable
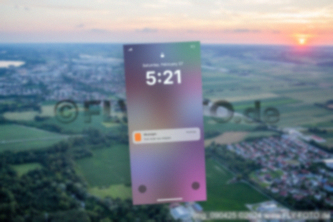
**5:21**
